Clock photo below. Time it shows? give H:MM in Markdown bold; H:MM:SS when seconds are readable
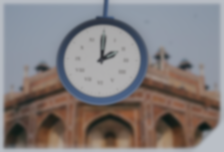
**2:00**
